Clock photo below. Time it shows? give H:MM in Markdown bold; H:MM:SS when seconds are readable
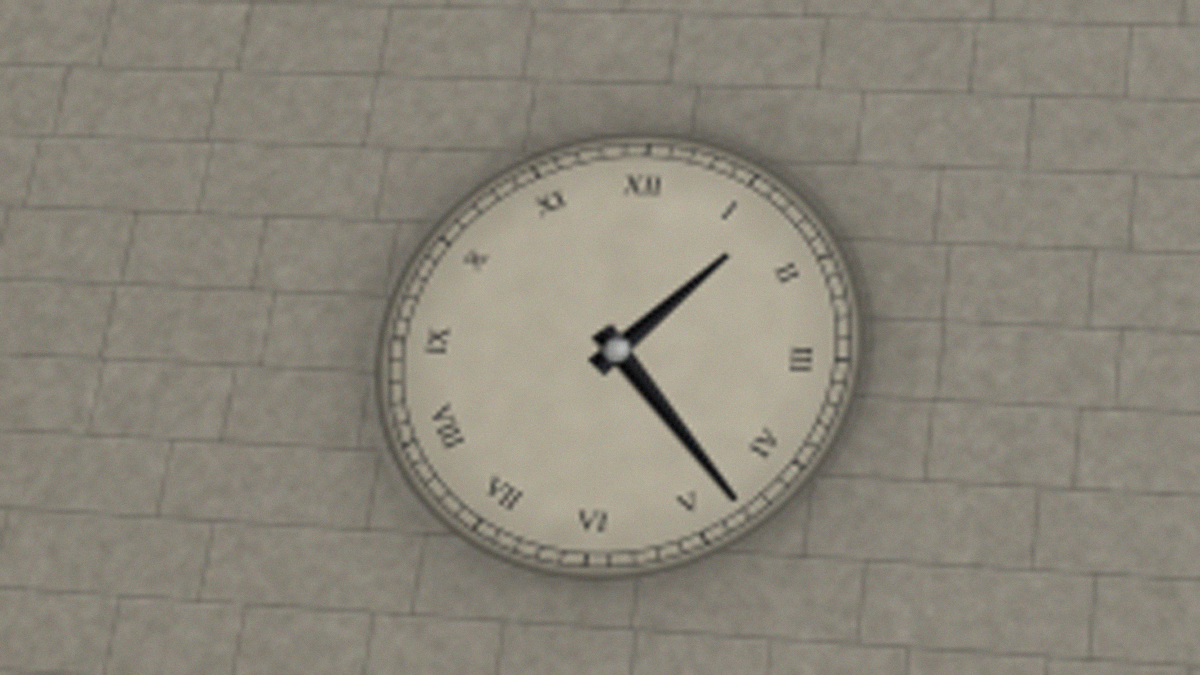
**1:23**
